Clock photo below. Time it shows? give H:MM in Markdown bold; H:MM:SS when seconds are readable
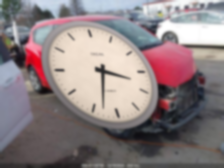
**3:33**
